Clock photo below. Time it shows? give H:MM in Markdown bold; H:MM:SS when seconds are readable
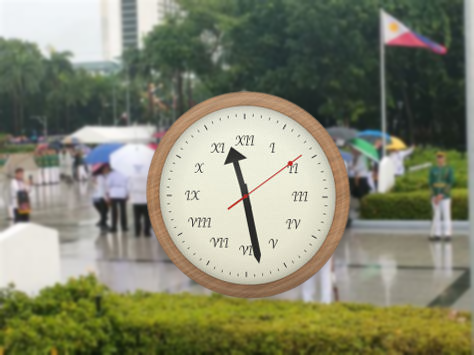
**11:28:09**
